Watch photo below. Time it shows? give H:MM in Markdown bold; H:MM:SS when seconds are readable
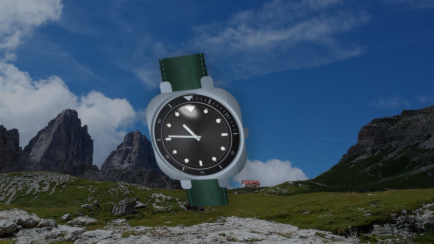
**10:46**
